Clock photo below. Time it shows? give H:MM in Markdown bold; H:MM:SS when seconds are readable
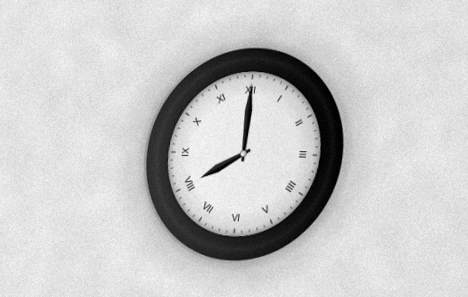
**8:00**
